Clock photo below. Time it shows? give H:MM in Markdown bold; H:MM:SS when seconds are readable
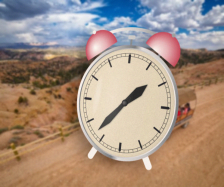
**1:37**
